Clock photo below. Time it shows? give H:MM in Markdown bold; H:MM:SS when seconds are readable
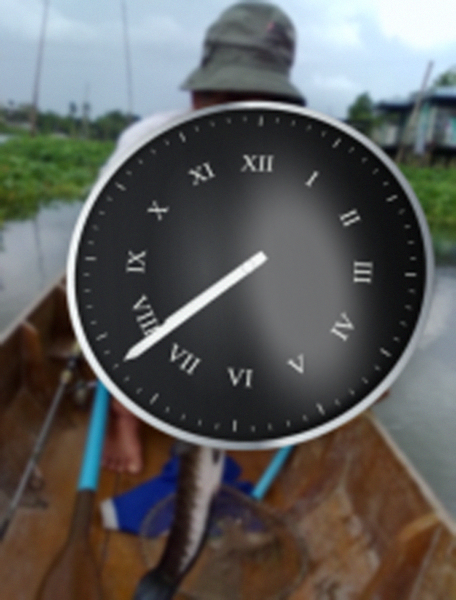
**7:38**
